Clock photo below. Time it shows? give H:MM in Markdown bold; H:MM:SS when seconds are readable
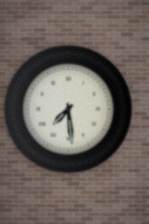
**7:29**
